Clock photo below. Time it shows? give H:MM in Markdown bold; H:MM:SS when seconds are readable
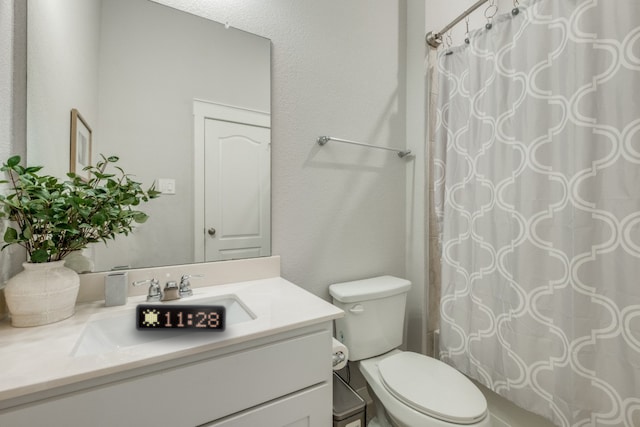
**11:28**
